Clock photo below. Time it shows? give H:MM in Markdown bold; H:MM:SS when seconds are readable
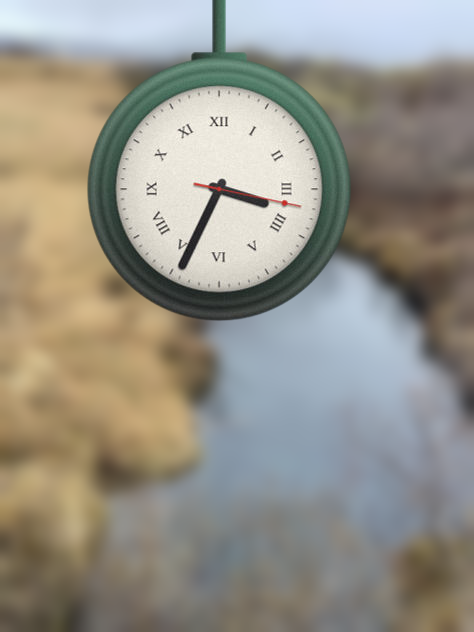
**3:34:17**
